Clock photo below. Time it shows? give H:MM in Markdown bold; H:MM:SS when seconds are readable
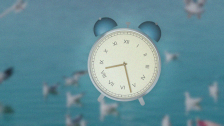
**8:27**
